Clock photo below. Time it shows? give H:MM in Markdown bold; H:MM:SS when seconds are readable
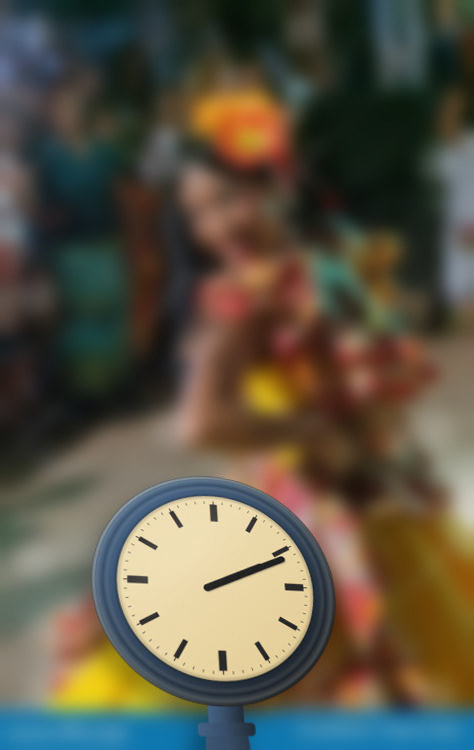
**2:11**
